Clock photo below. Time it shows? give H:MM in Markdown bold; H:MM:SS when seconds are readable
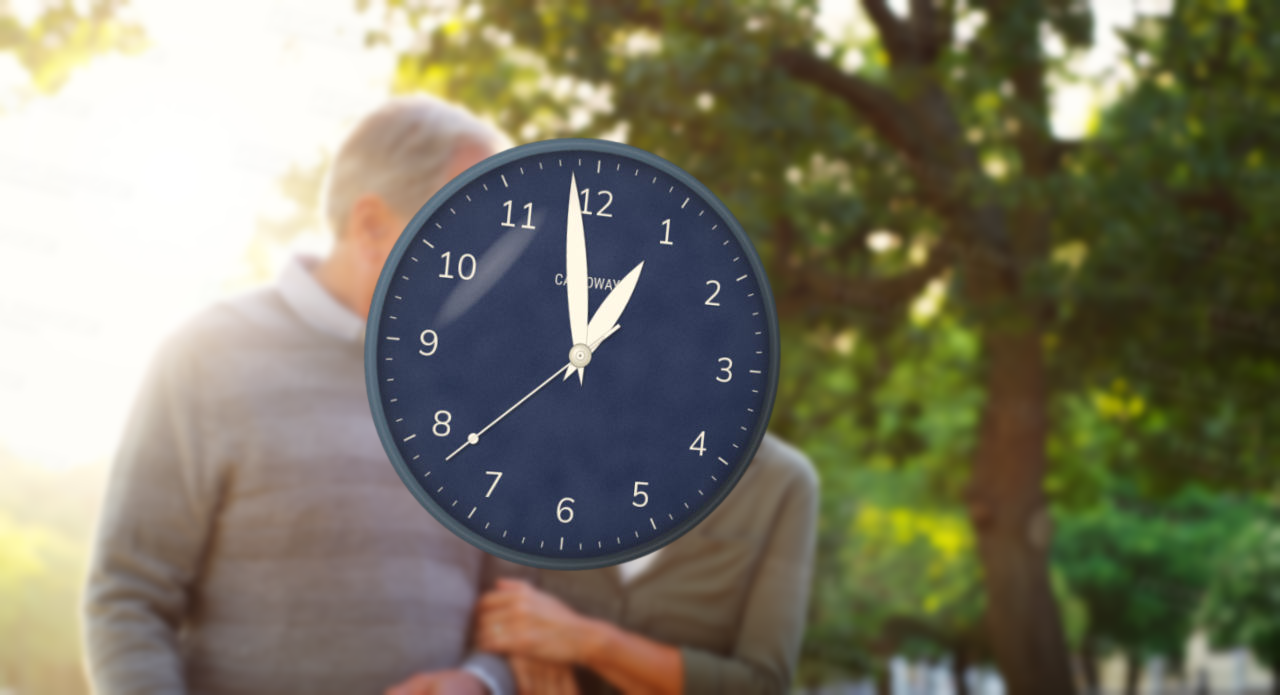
**12:58:38**
